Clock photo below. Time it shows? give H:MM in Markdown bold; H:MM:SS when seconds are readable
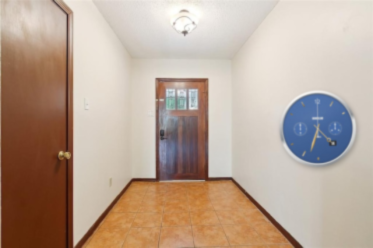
**4:33**
